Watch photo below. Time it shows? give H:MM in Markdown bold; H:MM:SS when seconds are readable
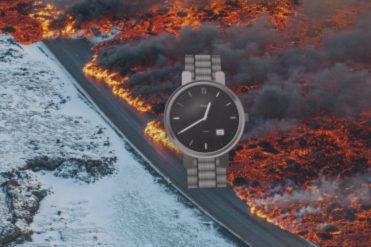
**12:40**
